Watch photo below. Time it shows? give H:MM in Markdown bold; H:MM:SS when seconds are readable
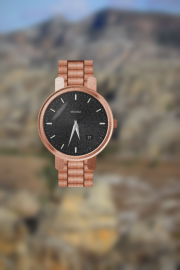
**5:33**
